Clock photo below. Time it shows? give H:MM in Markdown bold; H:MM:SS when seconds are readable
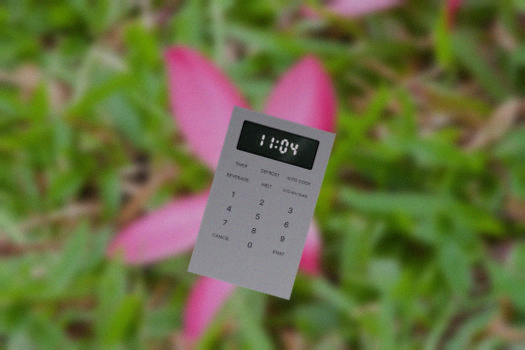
**11:04**
